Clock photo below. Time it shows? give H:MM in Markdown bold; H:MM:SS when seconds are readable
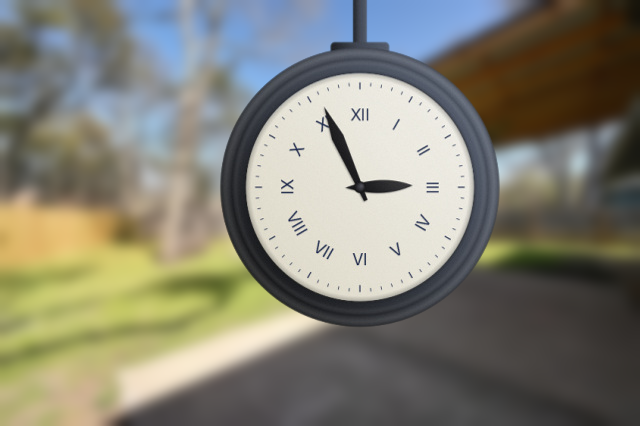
**2:56**
